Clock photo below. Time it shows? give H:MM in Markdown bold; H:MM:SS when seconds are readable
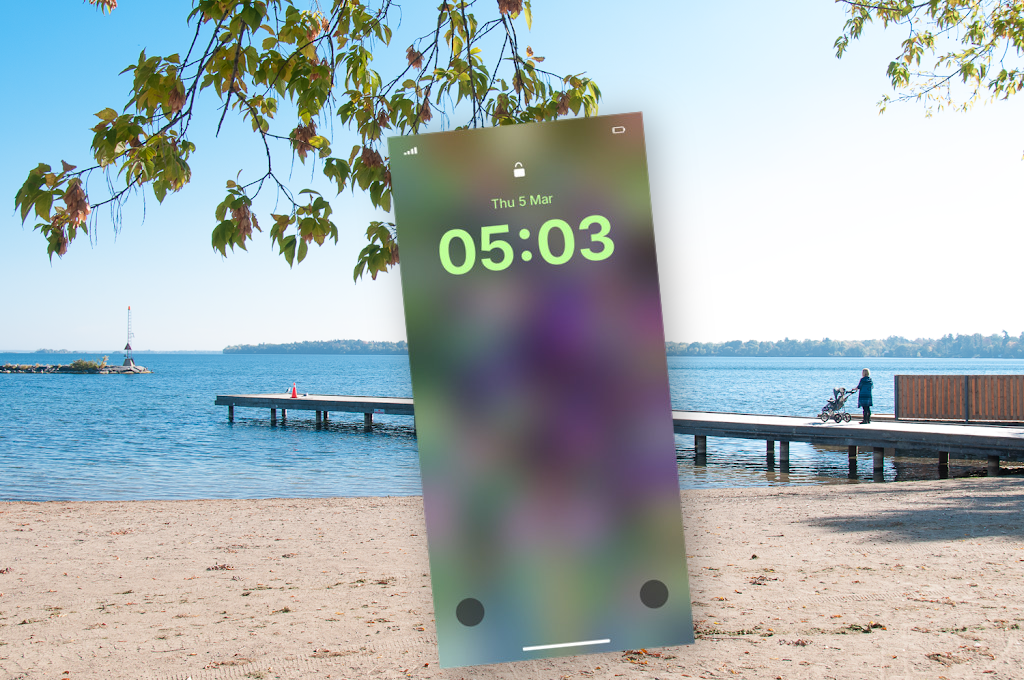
**5:03**
